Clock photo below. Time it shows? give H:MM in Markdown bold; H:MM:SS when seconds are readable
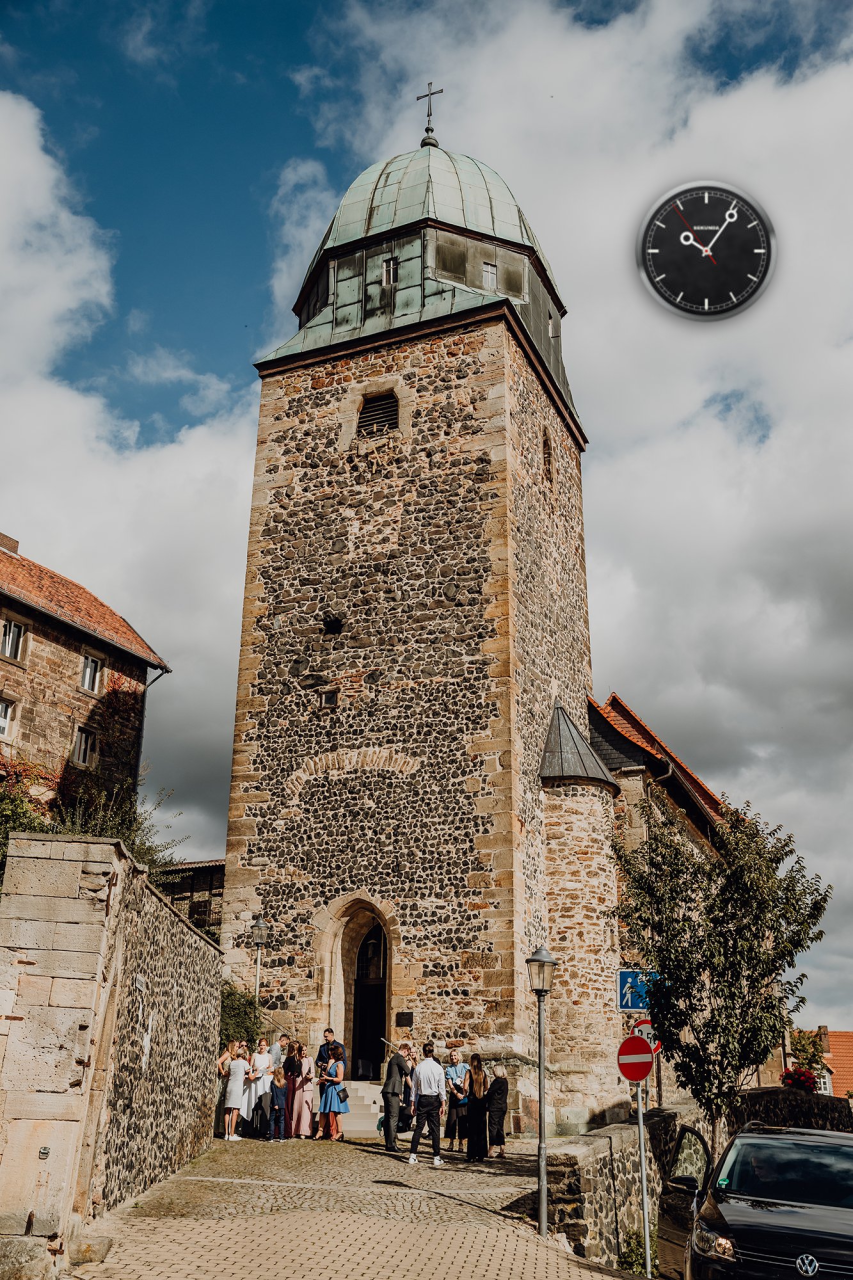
**10:05:54**
